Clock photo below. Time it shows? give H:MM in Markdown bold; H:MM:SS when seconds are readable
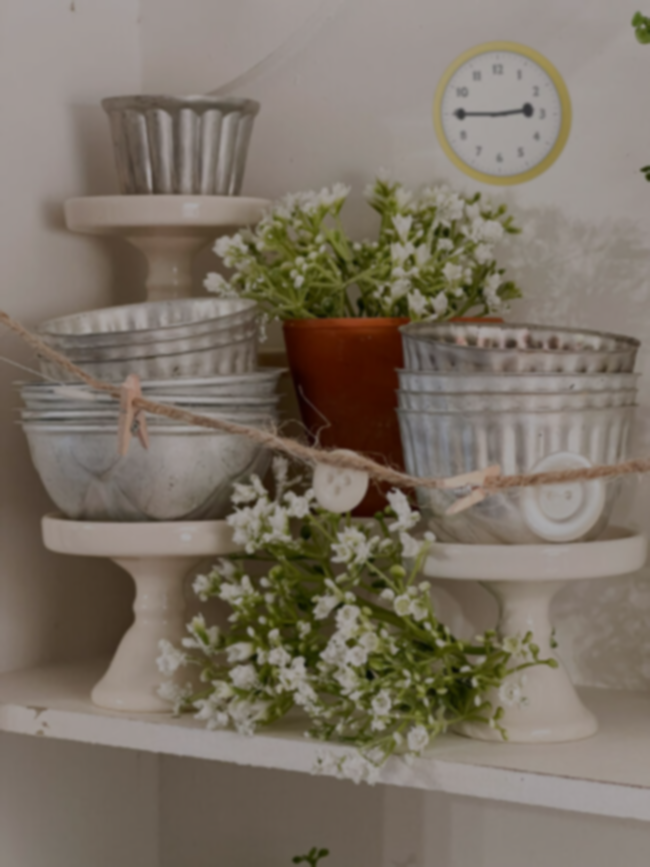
**2:45**
